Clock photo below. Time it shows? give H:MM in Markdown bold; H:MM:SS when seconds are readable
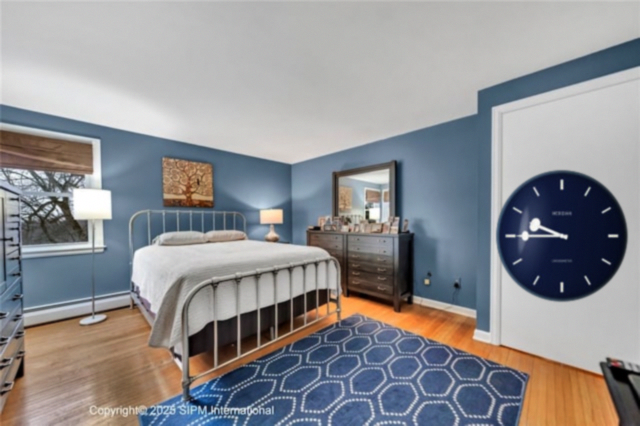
**9:45**
